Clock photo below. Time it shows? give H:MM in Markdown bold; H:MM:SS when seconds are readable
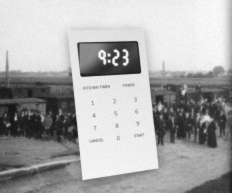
**9:23**
